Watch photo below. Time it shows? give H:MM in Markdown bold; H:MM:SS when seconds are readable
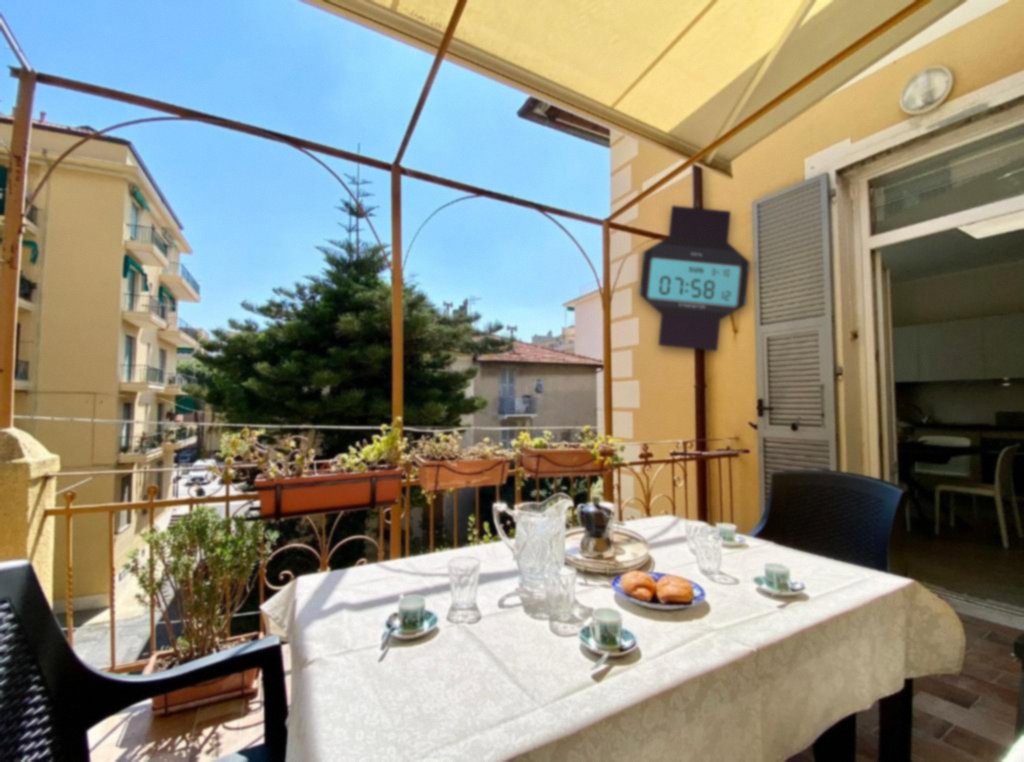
**7:58**
